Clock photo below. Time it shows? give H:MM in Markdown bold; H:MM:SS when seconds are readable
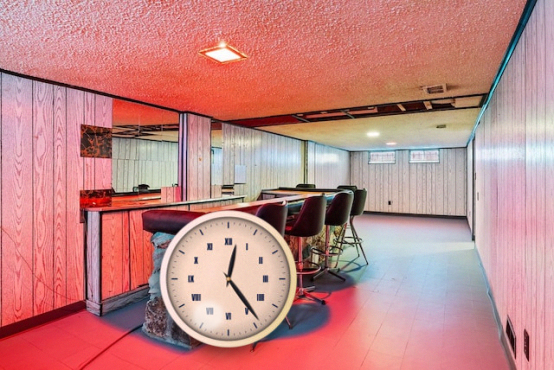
**12:24**
